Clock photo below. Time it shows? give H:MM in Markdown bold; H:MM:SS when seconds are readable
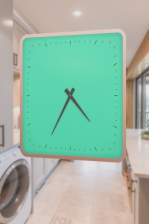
**4:35**
